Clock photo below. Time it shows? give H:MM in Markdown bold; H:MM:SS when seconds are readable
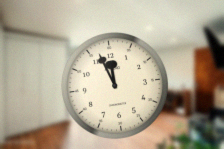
**11:57**
